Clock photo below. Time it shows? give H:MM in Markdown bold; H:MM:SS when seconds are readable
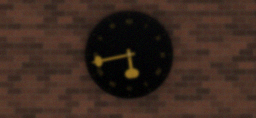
**5:43**
